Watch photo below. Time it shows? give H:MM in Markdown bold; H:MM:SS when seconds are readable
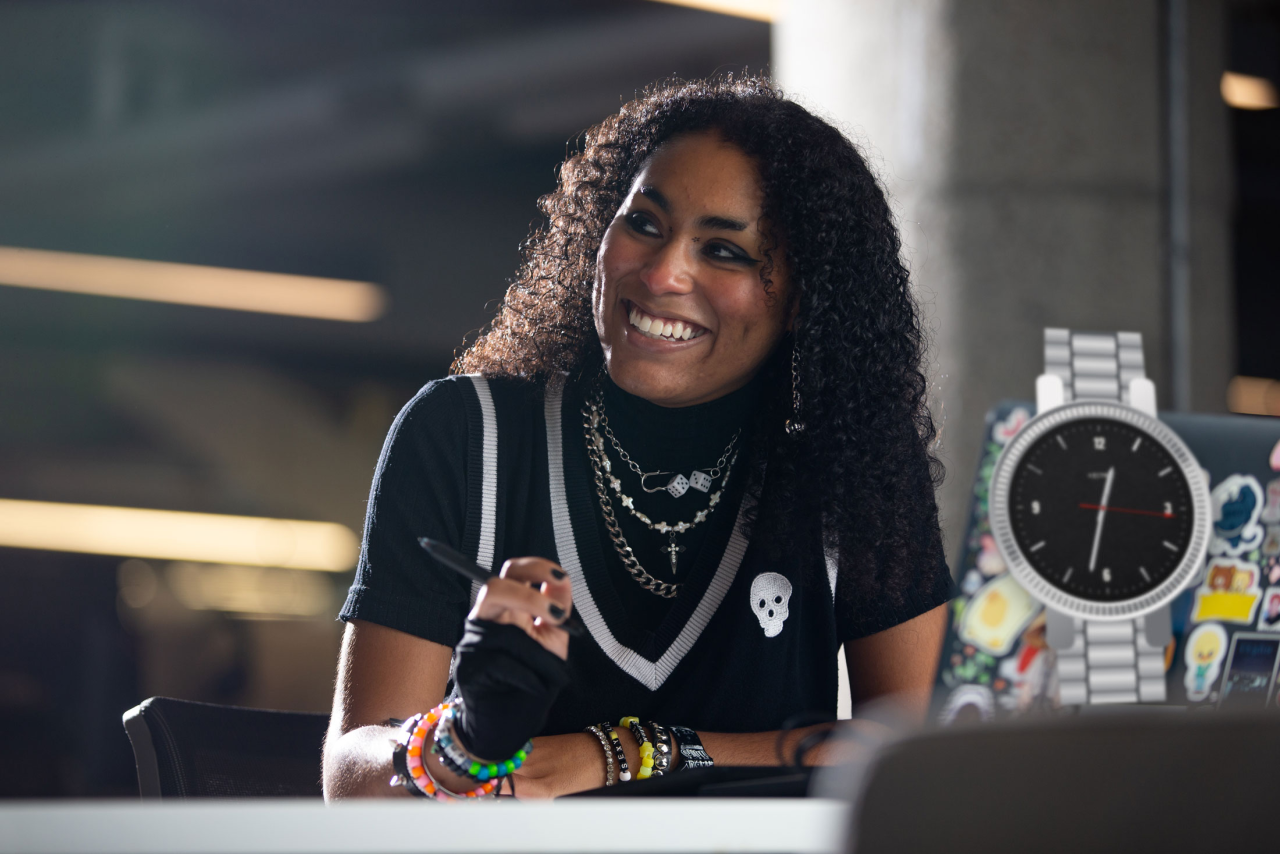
**12:32:16**
